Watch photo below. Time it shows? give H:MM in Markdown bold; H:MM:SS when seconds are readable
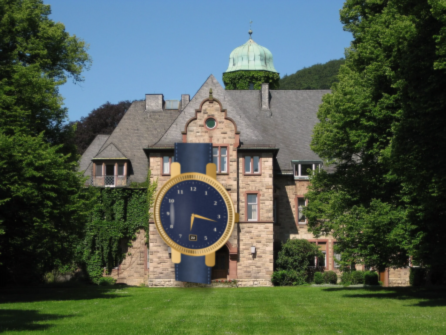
**6:17**
